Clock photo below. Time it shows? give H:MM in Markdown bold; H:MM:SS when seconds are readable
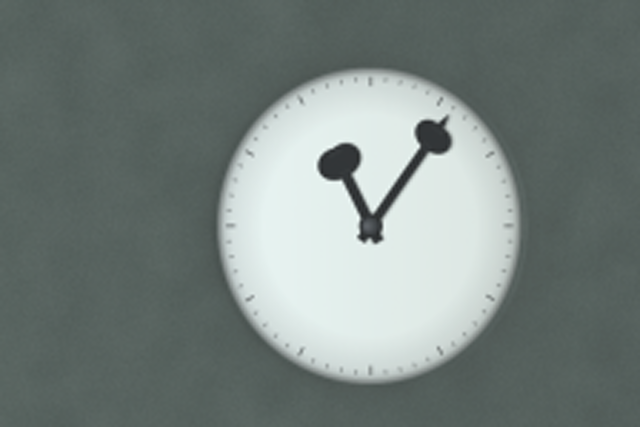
**11:06**
